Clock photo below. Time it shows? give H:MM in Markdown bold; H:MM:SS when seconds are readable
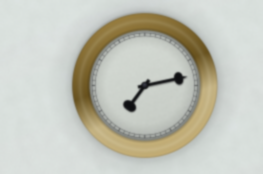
**7:13**
